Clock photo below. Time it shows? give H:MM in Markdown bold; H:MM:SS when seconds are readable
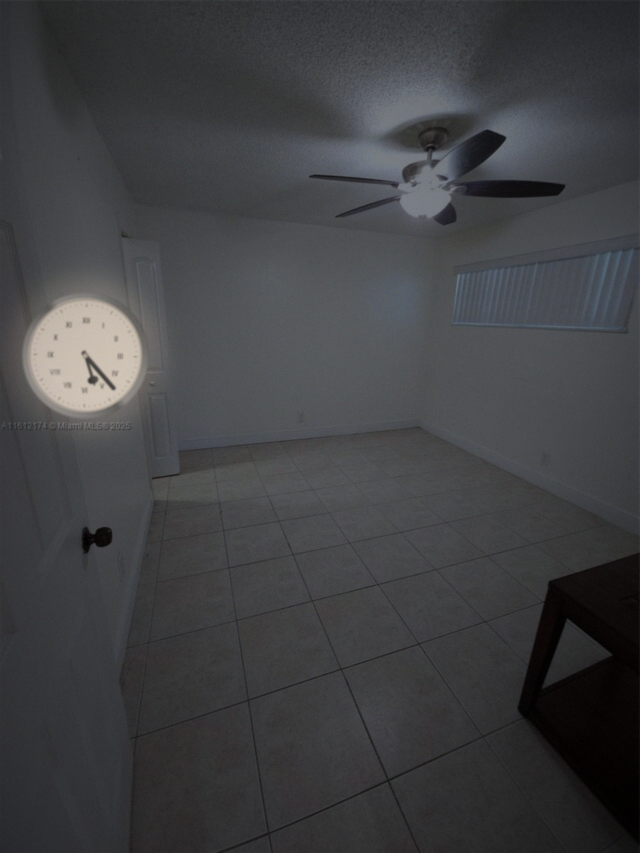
**5:23**
